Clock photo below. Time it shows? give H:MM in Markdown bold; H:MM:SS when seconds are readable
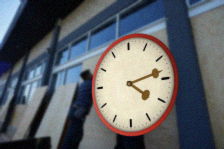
**4:13**
